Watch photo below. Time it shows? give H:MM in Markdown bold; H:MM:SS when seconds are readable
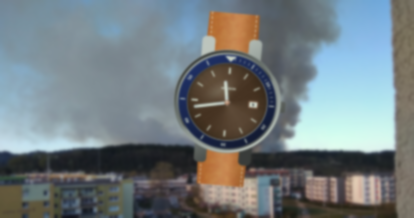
**11:43**
